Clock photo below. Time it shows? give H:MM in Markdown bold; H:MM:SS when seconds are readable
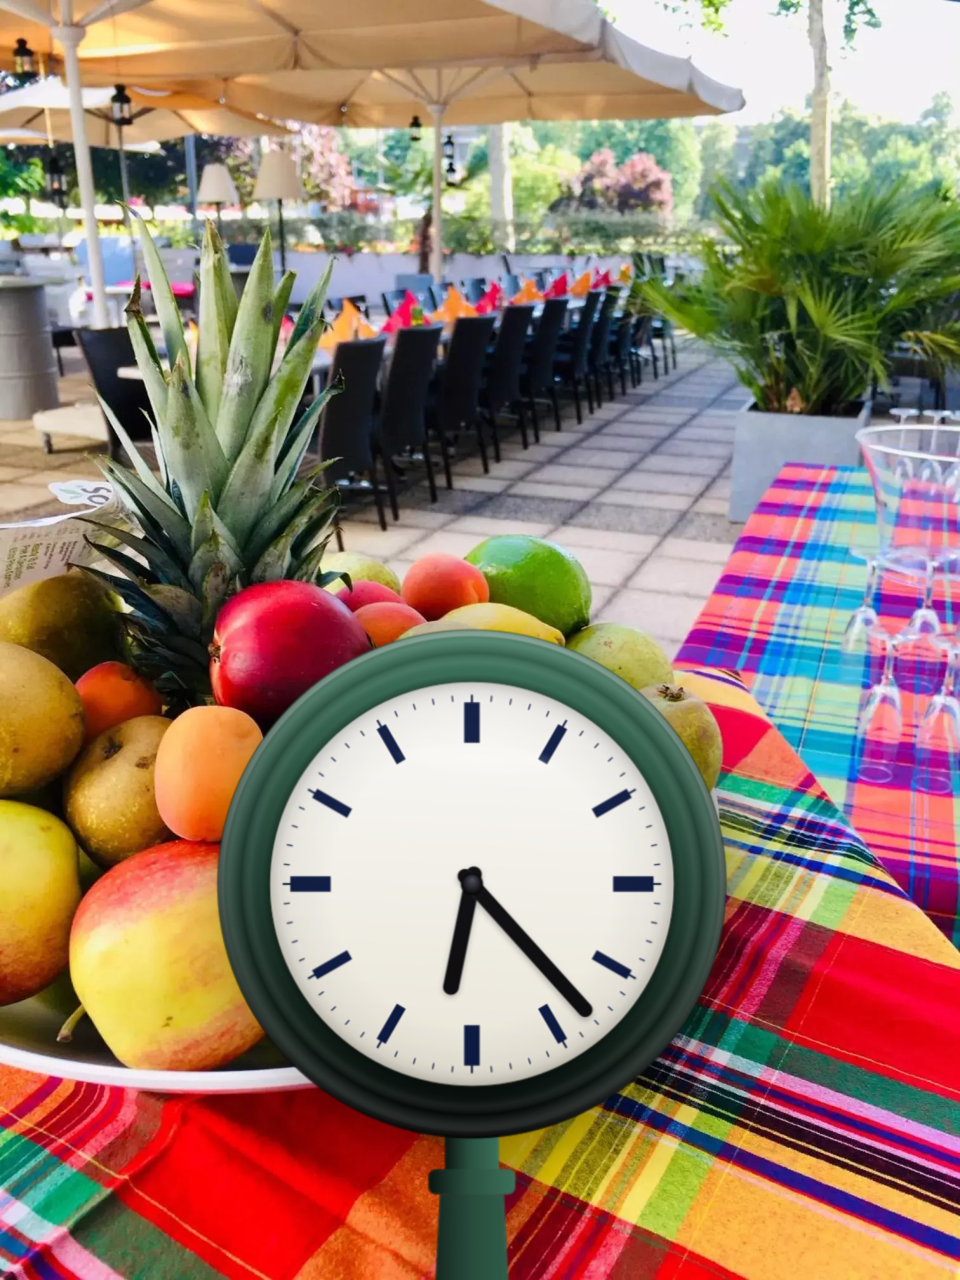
**6:23**
